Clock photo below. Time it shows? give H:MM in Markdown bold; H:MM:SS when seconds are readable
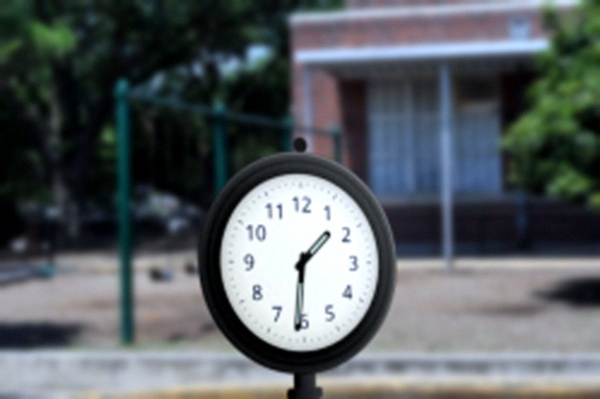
**1:31**
